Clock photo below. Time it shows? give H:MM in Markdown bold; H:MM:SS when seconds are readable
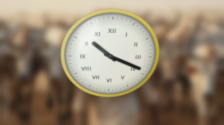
**10:19**
